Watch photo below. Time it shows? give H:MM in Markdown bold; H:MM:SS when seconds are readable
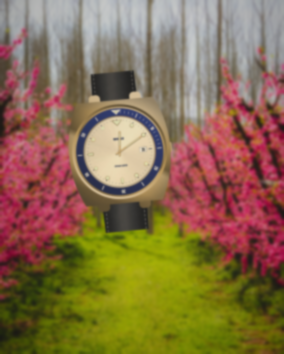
**12:10**
